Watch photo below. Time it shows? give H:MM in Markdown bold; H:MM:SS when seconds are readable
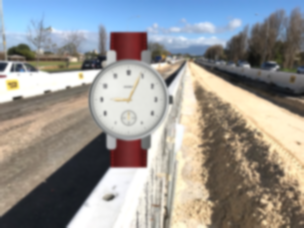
**9:04**
